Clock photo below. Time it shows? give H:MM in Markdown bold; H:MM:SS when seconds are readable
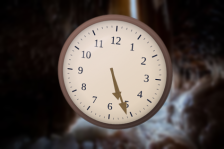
**5:26**
